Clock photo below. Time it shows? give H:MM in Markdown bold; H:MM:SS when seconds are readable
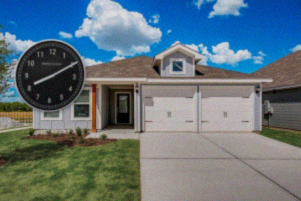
**8:10**
